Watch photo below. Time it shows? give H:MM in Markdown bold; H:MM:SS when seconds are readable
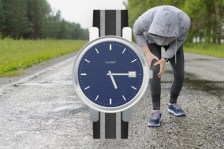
**5:15**
